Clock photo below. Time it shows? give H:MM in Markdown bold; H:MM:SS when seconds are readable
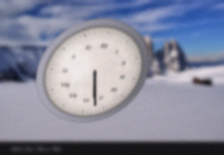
**5:27**
